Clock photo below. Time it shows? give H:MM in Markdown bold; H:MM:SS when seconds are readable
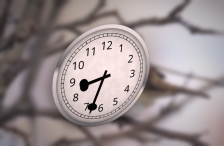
**8:33**
